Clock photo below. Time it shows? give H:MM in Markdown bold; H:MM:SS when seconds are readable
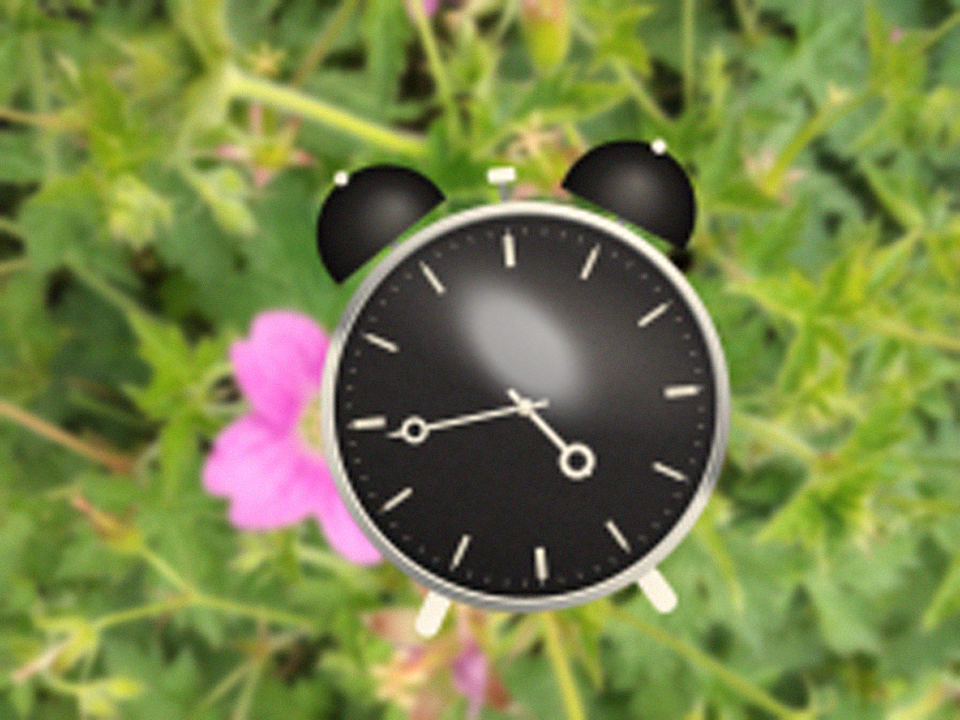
**4:44**
